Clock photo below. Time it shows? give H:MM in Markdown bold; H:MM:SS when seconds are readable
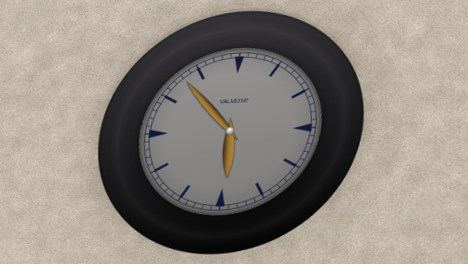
**5:53**
